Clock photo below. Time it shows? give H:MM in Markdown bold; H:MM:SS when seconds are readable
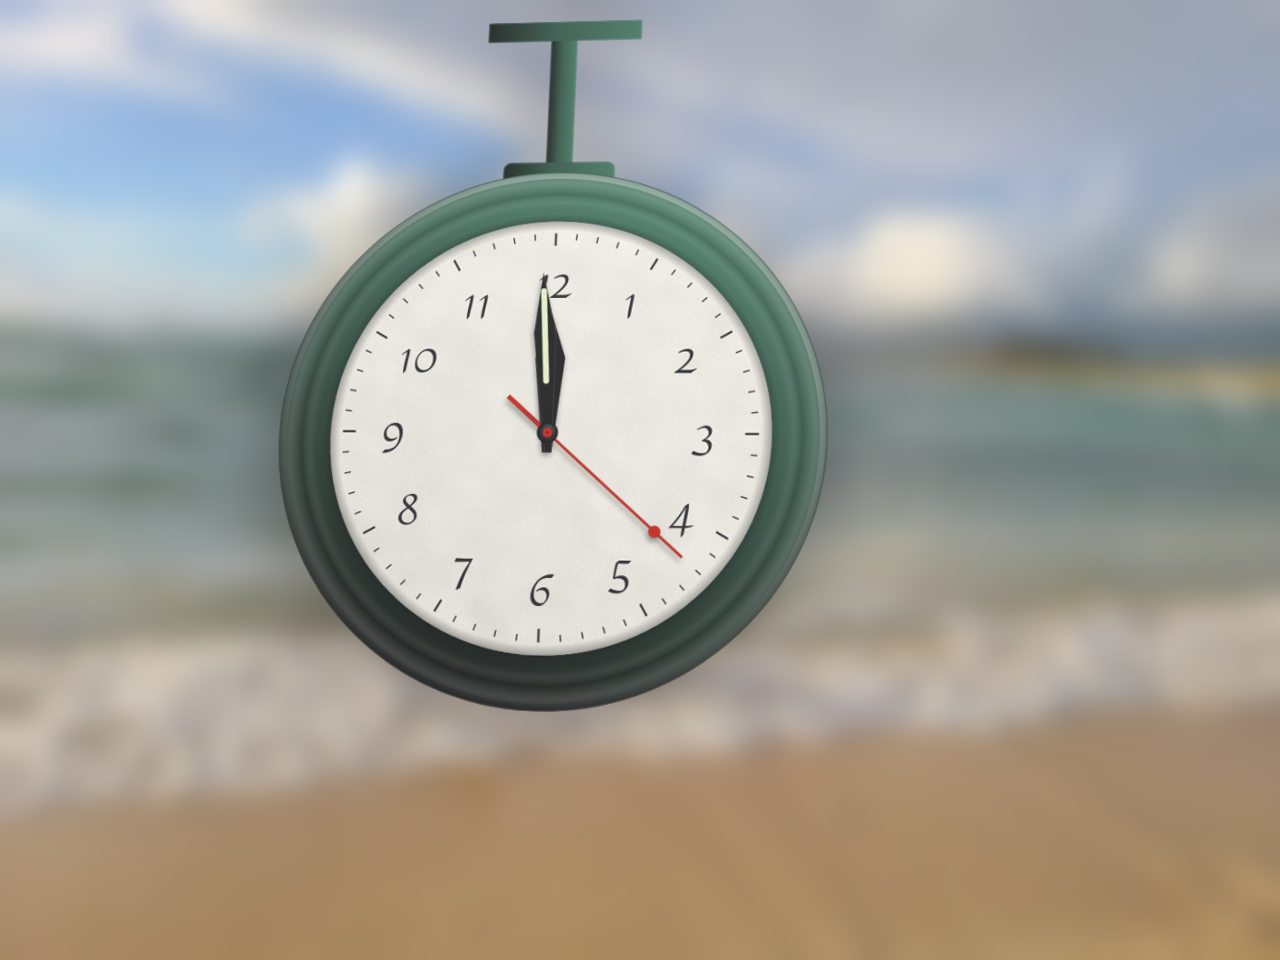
**11:59:22**
